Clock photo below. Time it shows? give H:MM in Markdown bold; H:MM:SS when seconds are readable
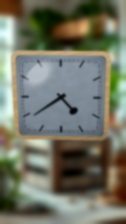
**4:39**
